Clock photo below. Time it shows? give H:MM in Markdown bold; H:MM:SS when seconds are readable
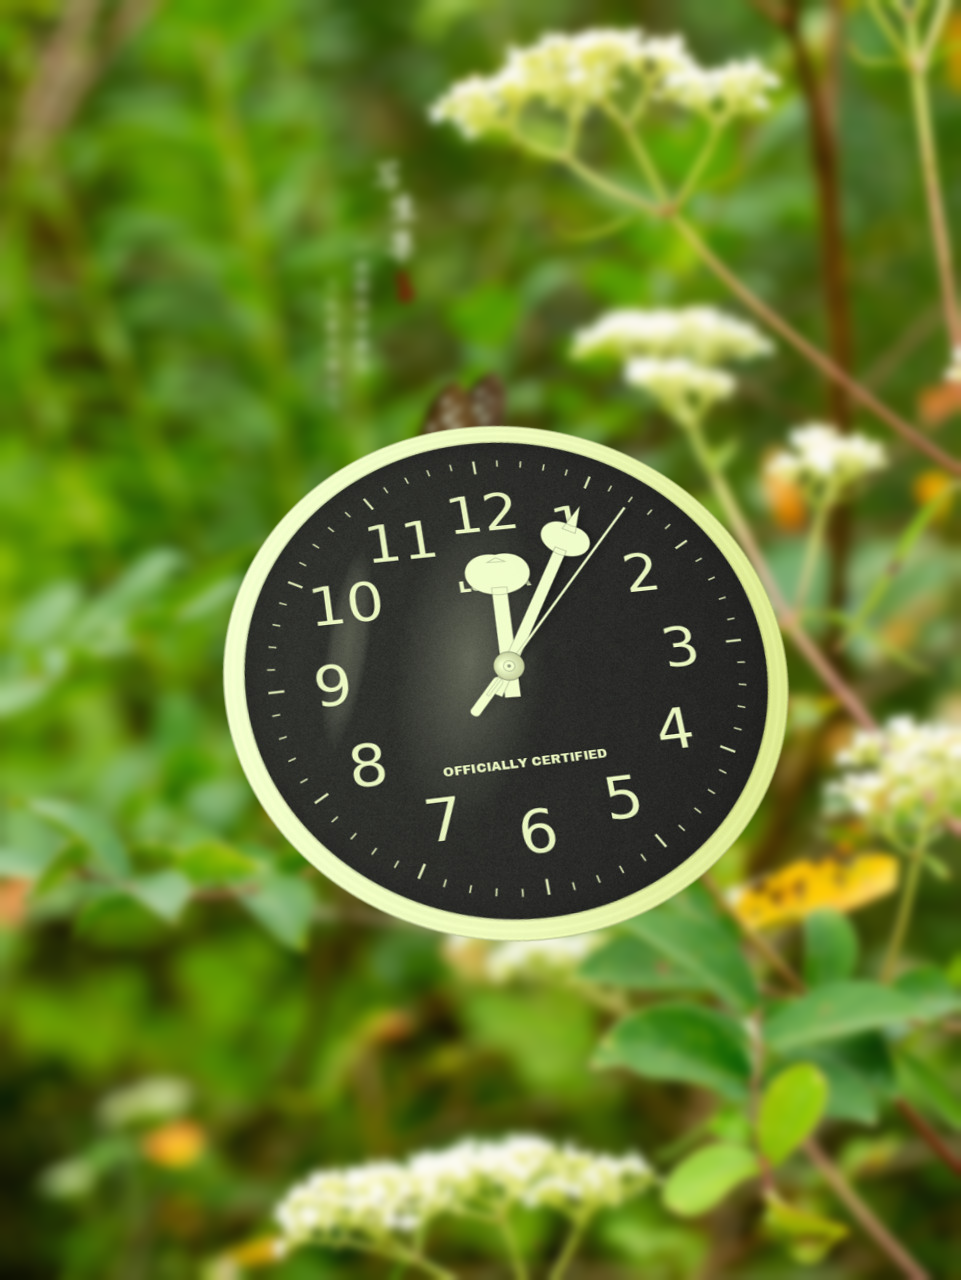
**12:05:07**
